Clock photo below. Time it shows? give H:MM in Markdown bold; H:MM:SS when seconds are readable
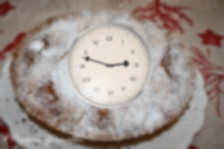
**2:48**
